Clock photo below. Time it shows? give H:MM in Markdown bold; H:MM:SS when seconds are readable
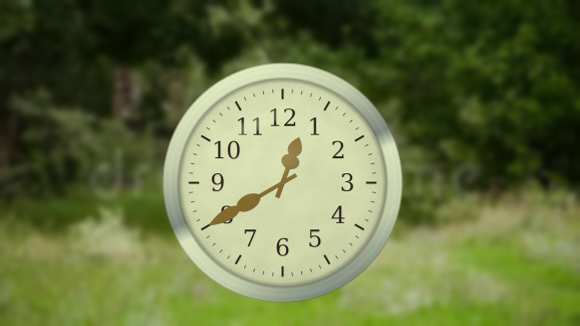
**12:40**
